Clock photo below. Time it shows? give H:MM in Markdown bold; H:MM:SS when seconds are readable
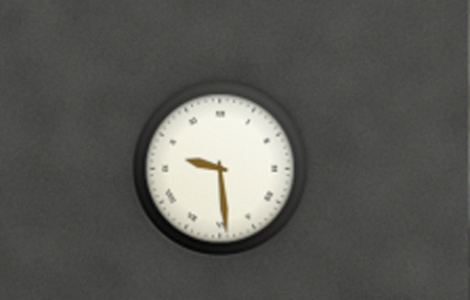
**9:29**
